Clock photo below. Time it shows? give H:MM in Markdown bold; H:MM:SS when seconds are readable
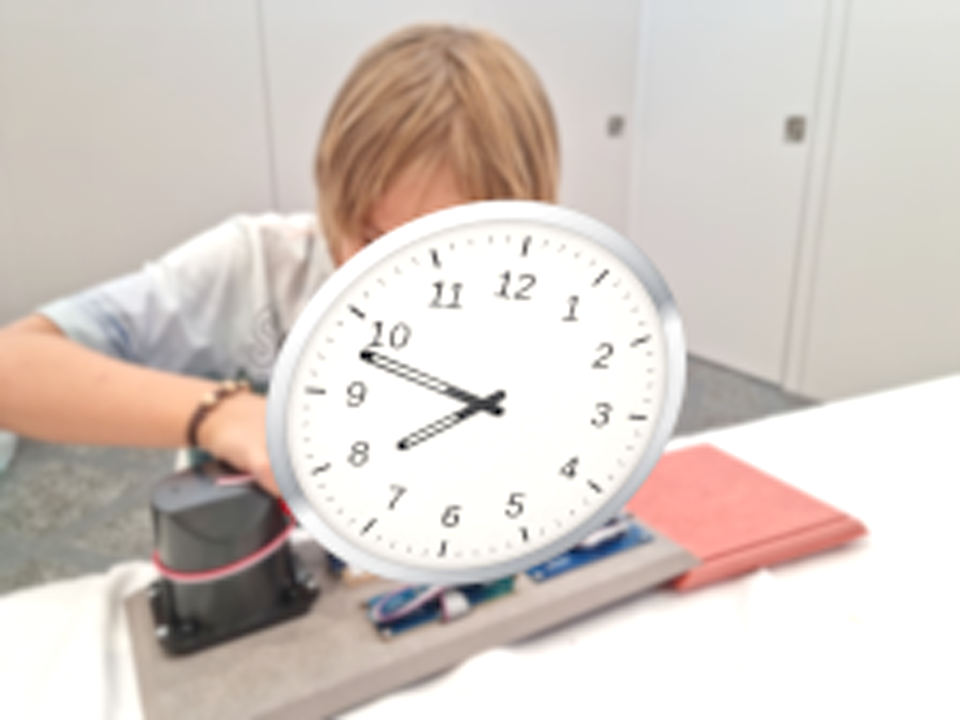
**7:48**
